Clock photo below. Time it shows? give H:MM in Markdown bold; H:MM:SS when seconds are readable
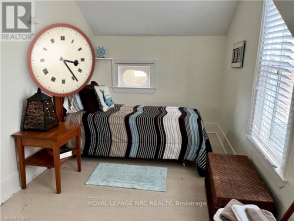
**3:24**
